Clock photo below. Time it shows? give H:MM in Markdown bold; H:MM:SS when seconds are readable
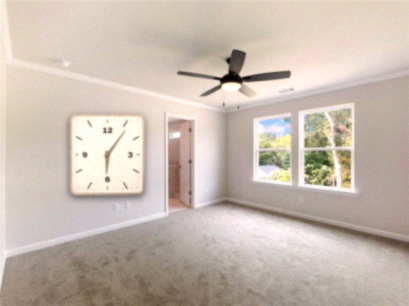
**6:06**
